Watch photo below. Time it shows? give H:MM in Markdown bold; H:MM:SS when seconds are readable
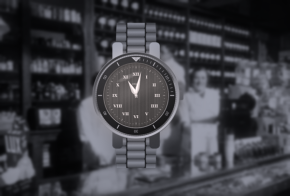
**11:02**
